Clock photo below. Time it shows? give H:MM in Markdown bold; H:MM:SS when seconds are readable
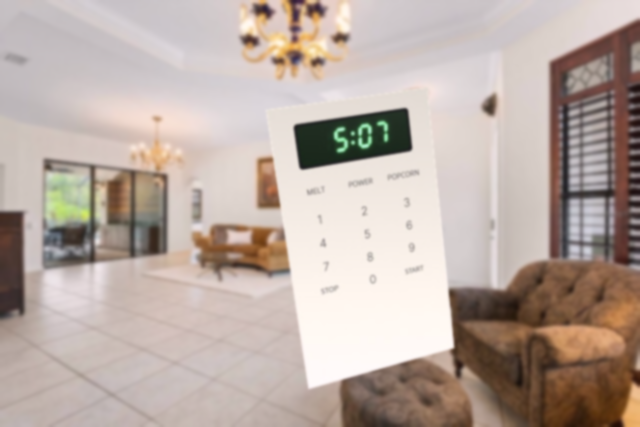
**5:07**
